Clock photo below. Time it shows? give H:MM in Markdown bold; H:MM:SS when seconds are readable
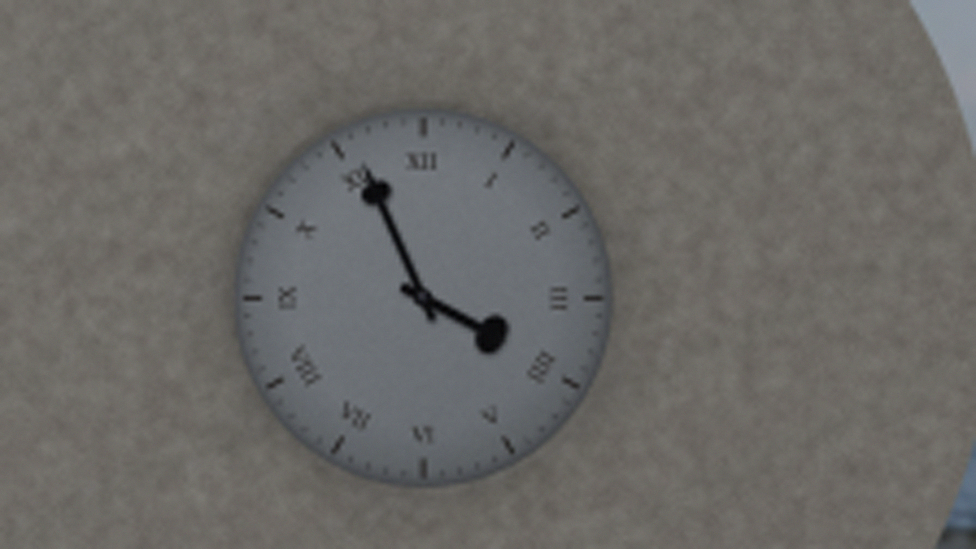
**3:56**
